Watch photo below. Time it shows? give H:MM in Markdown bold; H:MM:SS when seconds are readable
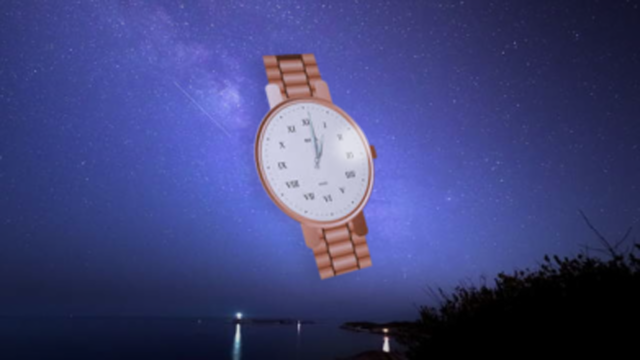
**1:01**
